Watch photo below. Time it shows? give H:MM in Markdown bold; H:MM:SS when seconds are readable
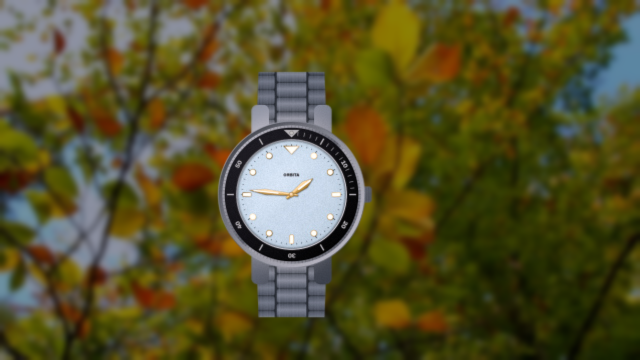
**1:46**
